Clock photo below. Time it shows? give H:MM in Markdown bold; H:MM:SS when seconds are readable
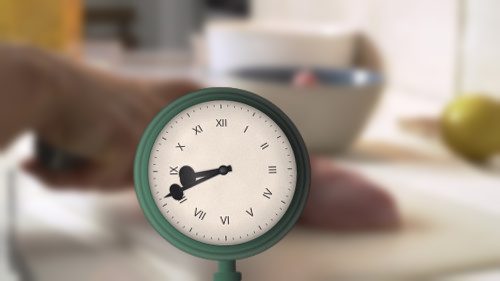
**8:41**
